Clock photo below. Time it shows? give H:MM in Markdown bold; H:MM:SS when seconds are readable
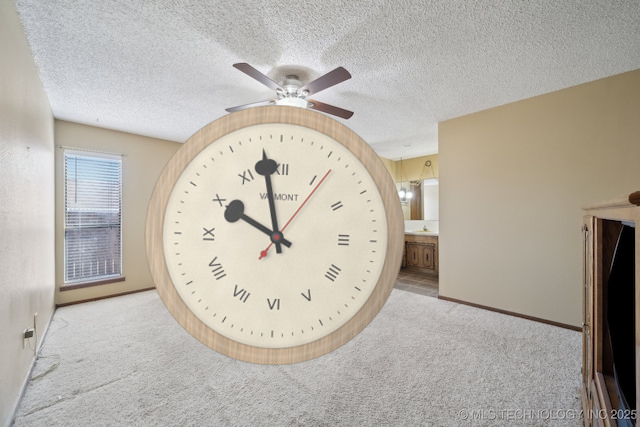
**9:58:06**
